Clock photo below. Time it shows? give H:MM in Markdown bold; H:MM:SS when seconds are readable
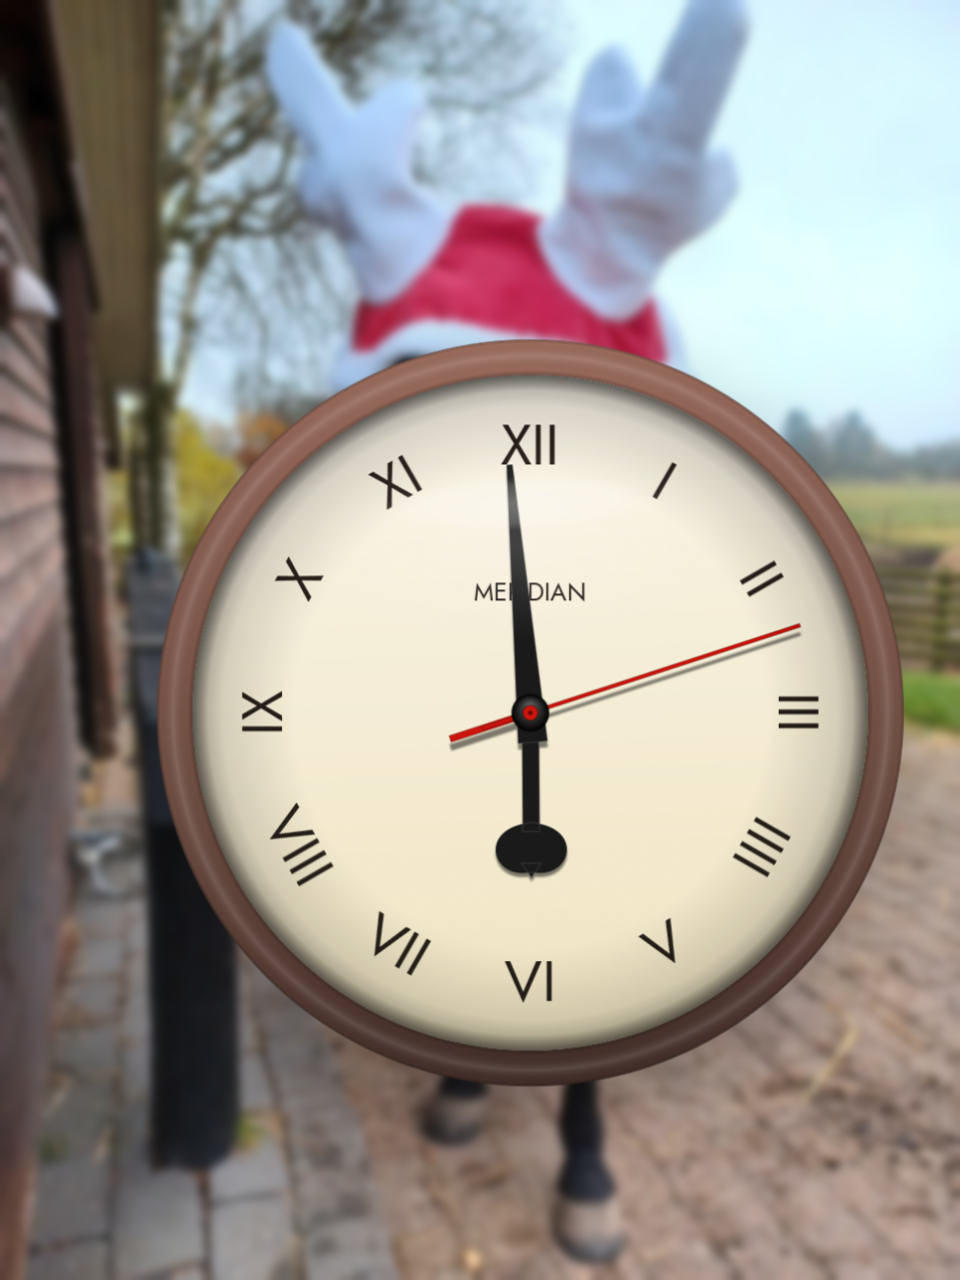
**5:59:12**
